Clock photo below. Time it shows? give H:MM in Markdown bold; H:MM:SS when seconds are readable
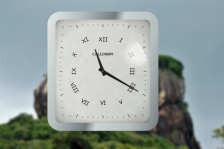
**11:20**
